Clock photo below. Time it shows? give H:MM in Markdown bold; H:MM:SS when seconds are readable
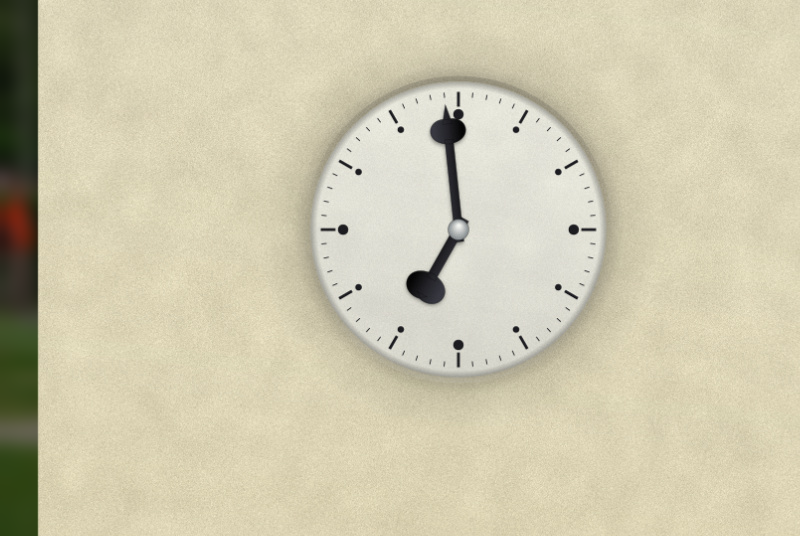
**6:59**
